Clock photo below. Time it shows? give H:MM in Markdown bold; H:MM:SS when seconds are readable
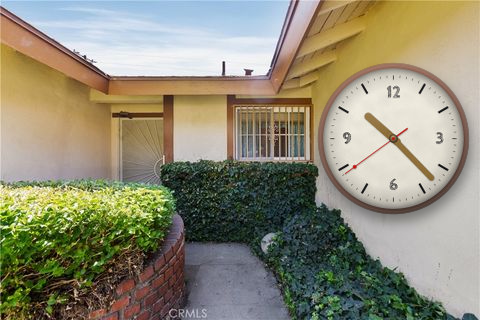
**10:22:39**
